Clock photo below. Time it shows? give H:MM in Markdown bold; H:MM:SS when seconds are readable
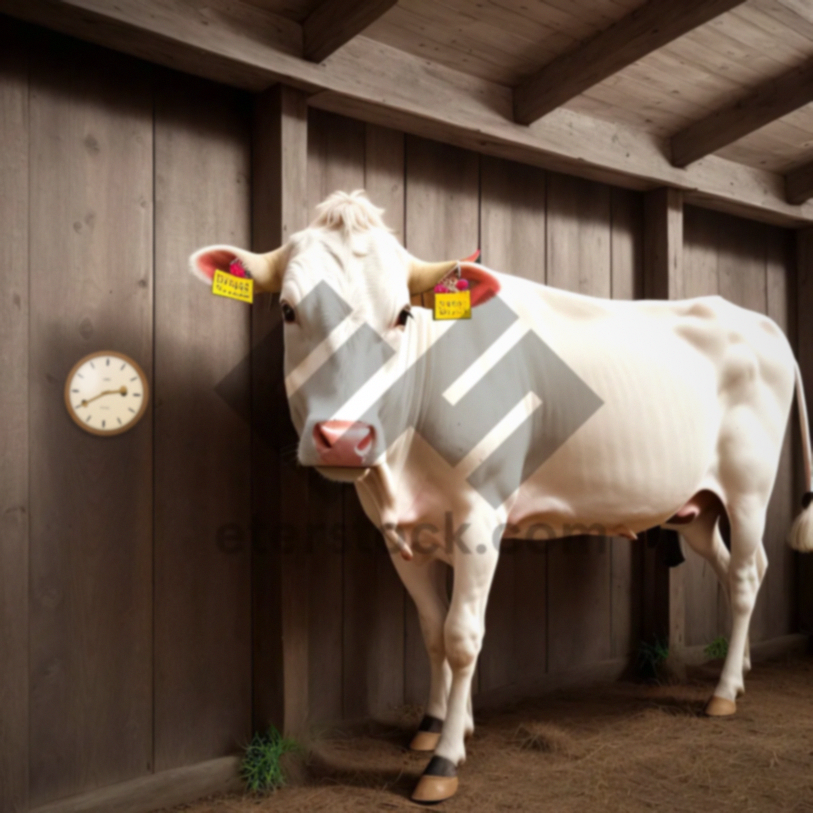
**2:40**
